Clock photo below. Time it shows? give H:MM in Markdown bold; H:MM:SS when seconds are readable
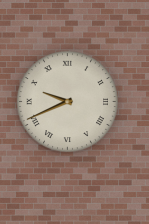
**9:41**
